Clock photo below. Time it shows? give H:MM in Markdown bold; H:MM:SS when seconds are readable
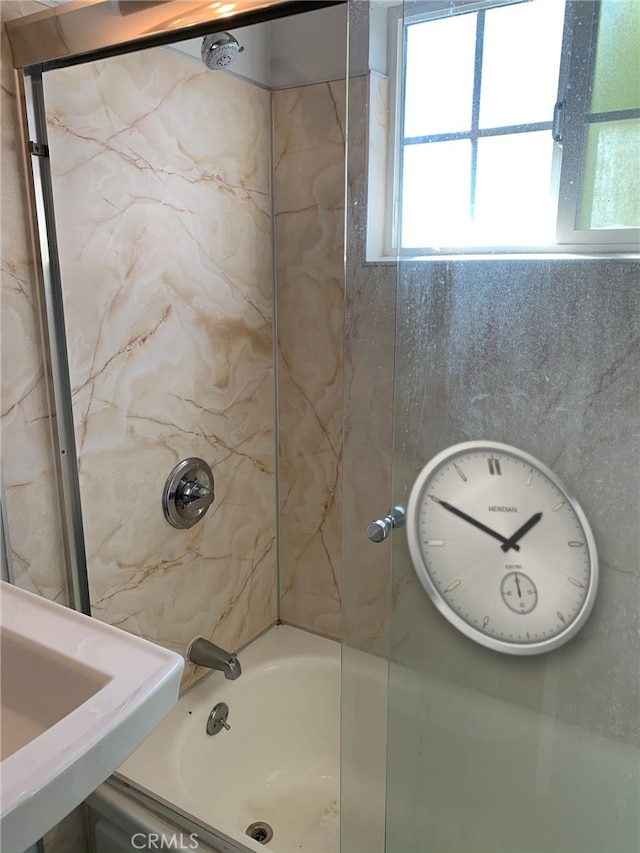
**1:50**
